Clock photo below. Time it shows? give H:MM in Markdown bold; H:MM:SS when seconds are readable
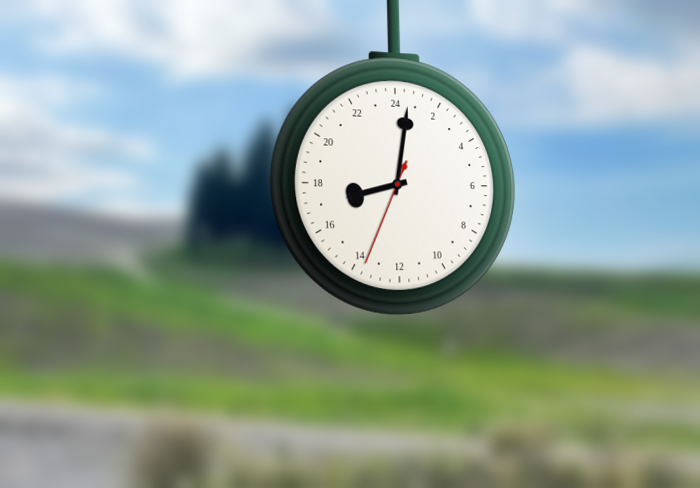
**17:01:34**
